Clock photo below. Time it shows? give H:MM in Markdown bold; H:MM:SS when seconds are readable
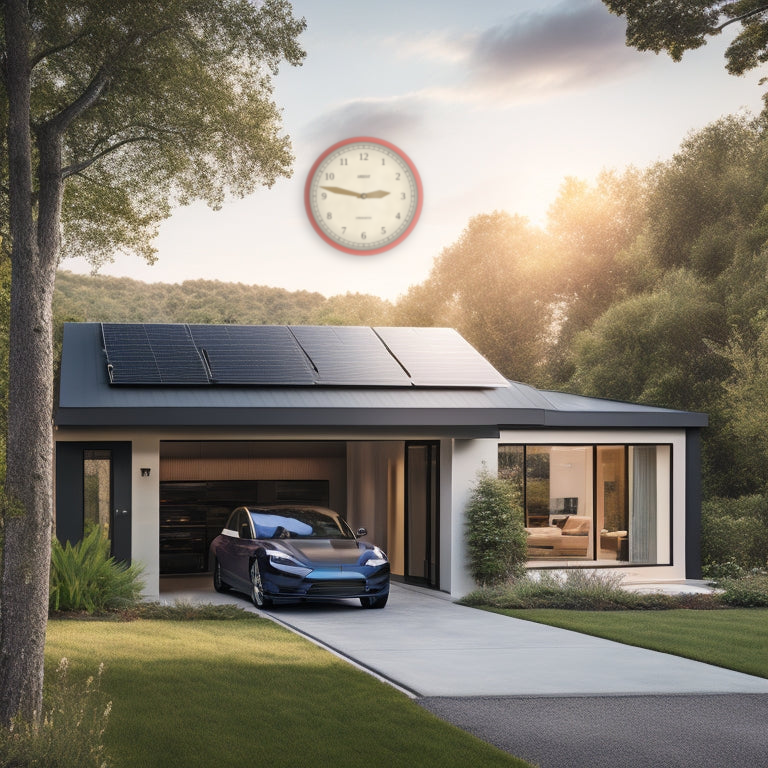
**2:47**
